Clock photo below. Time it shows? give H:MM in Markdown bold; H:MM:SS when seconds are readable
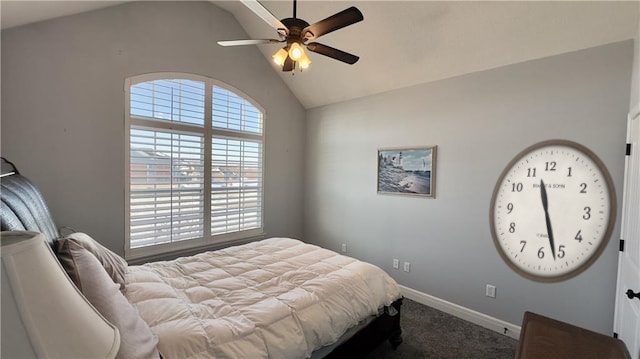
**11:27**
